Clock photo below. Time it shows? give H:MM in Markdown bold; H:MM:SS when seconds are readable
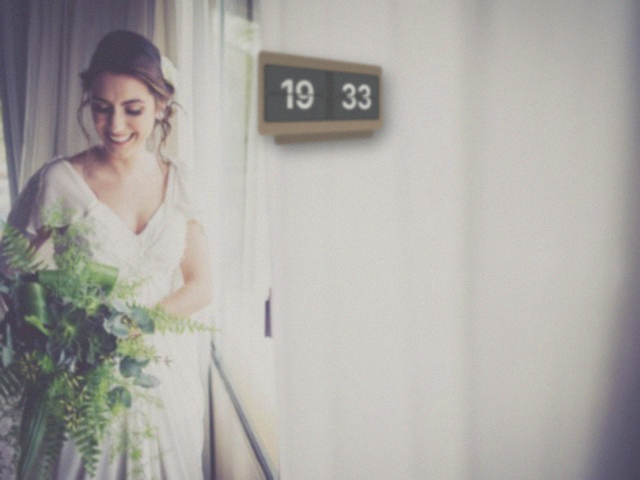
**19:33**
